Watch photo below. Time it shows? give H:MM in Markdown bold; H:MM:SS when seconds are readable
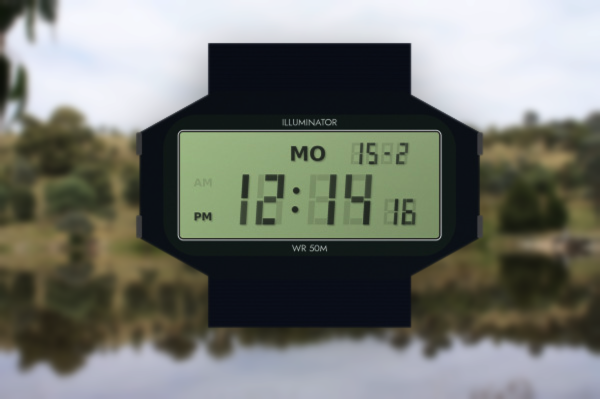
**12:14:16**
